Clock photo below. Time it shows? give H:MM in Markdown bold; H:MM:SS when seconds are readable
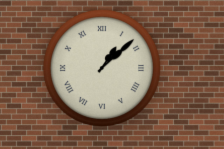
**1:08**
